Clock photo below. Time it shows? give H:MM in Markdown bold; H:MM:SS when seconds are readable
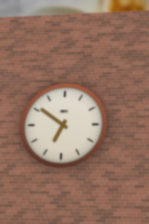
**6:51**
